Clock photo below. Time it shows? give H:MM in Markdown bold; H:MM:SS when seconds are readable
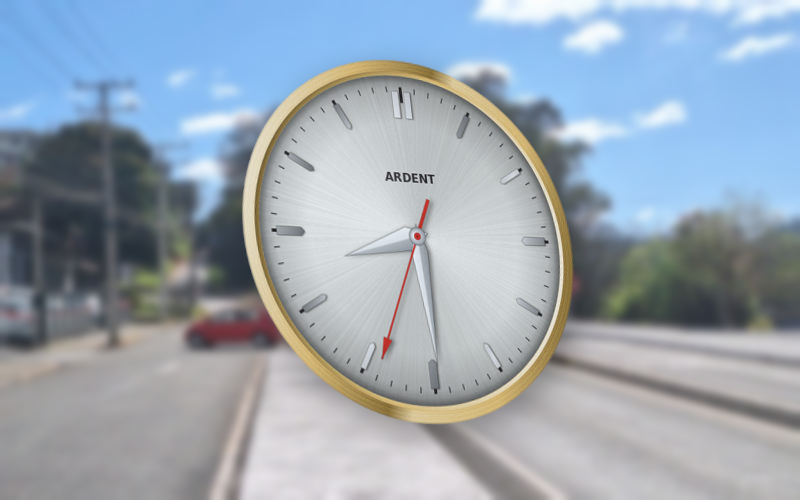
**8:29:34**
